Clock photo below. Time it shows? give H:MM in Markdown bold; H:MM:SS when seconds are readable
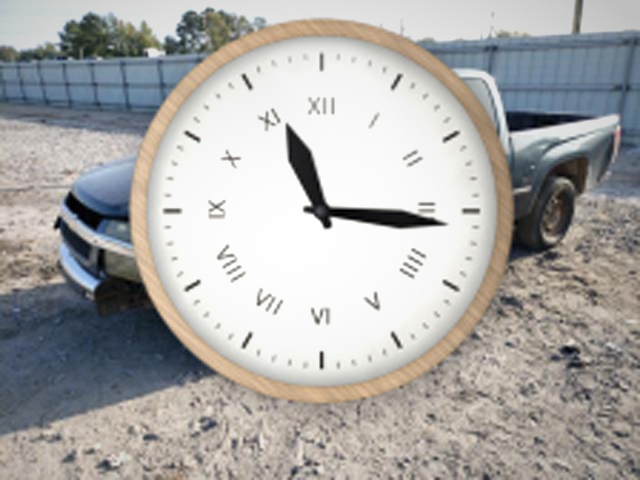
**11:16**
